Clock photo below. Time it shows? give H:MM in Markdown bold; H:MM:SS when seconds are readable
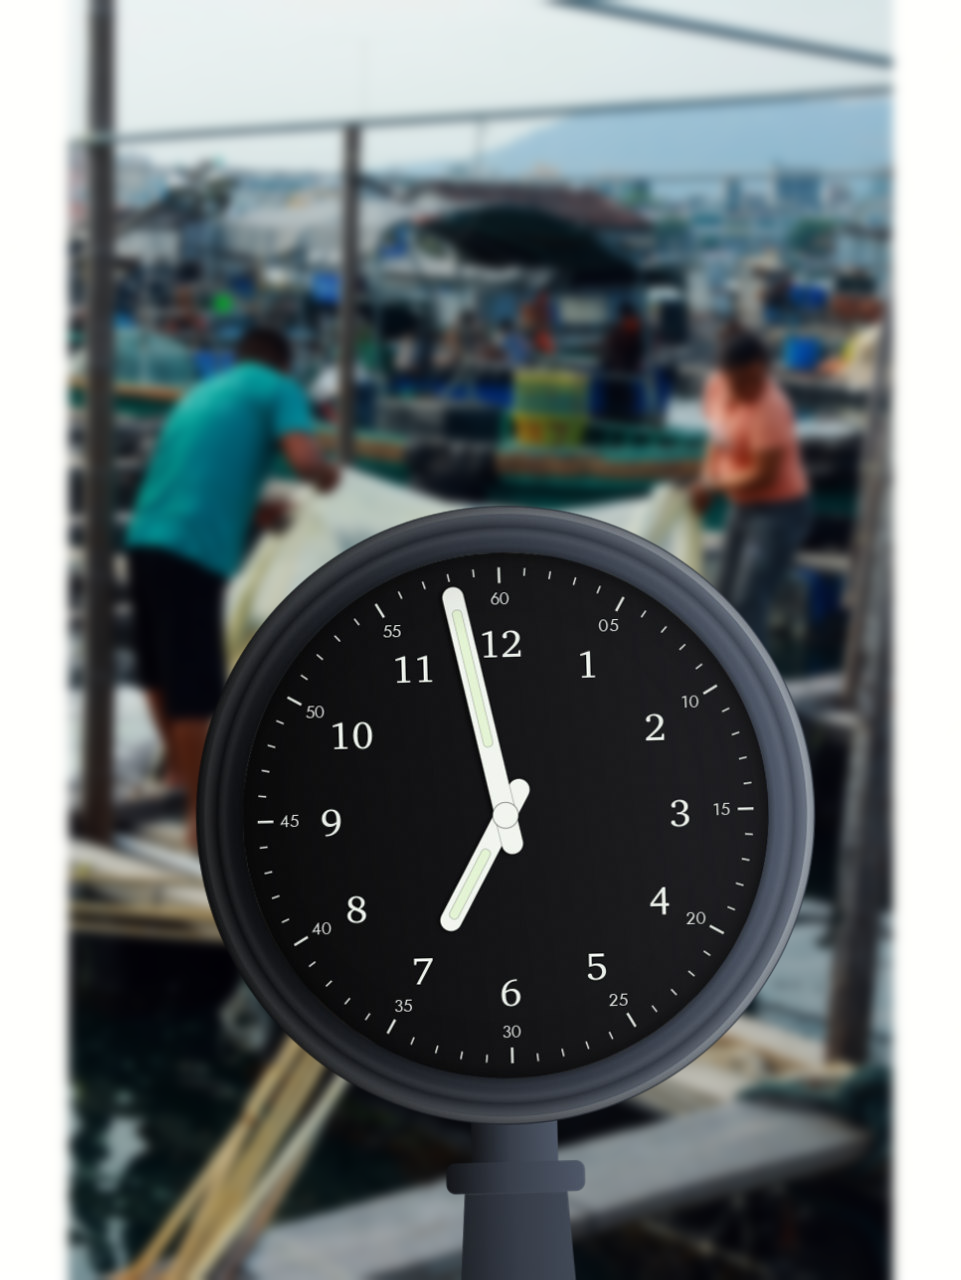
**6:58**
